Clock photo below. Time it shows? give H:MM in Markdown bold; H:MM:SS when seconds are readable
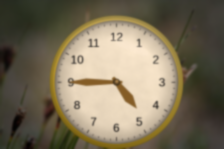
**4:45**
